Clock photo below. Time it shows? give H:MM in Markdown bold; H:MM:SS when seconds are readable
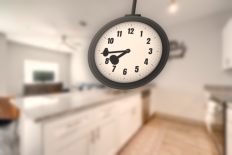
**7:44**
